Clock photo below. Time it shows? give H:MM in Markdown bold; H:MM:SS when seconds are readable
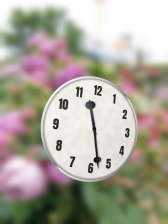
**11:28**
